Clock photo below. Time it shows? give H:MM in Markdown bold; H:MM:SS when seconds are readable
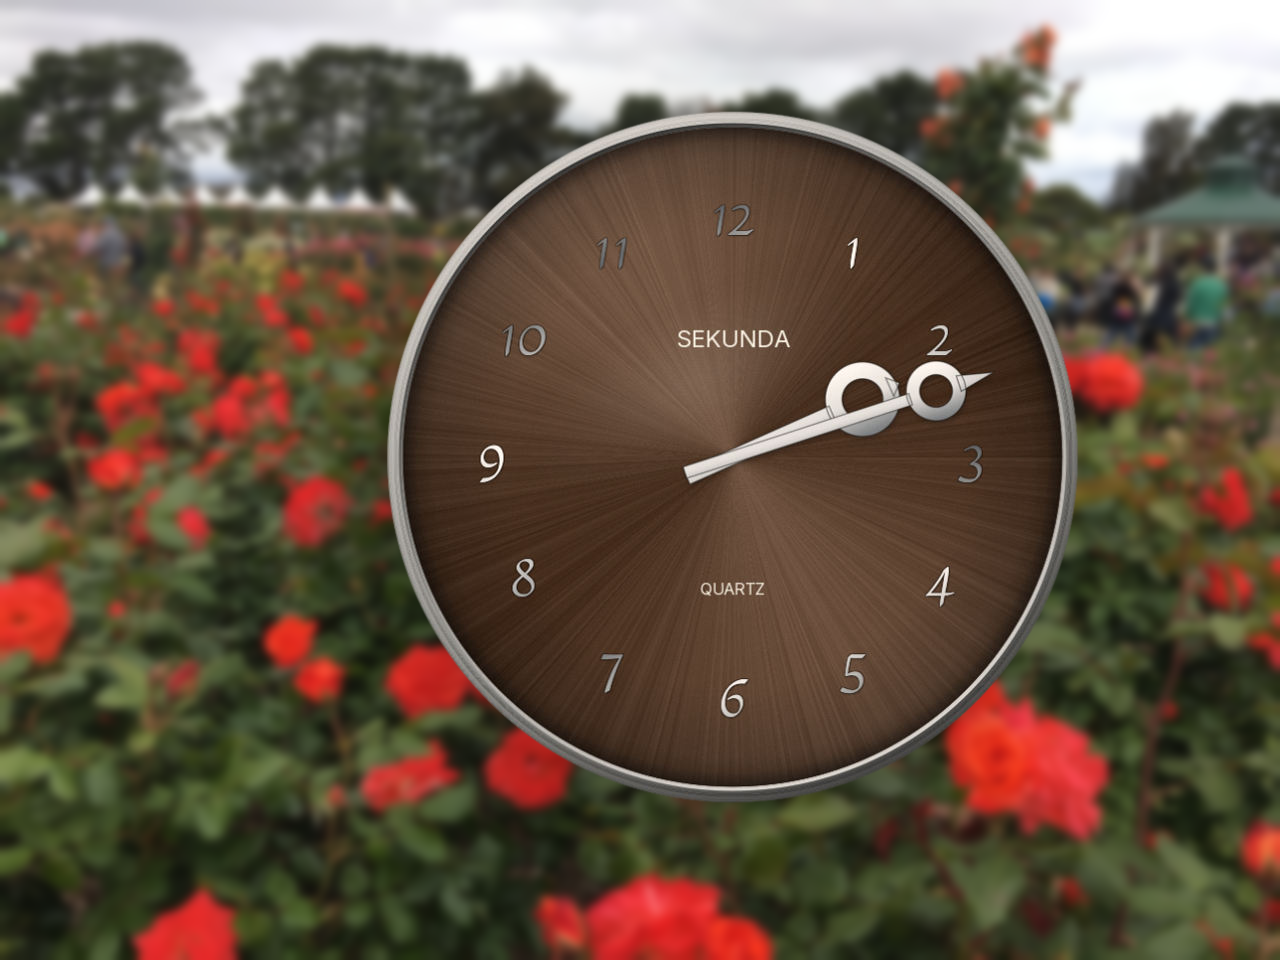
**2:12**
